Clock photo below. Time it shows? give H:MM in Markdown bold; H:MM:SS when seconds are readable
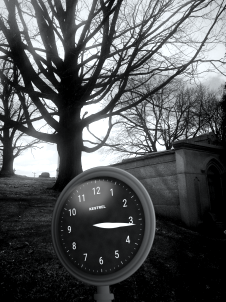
**3:16**
